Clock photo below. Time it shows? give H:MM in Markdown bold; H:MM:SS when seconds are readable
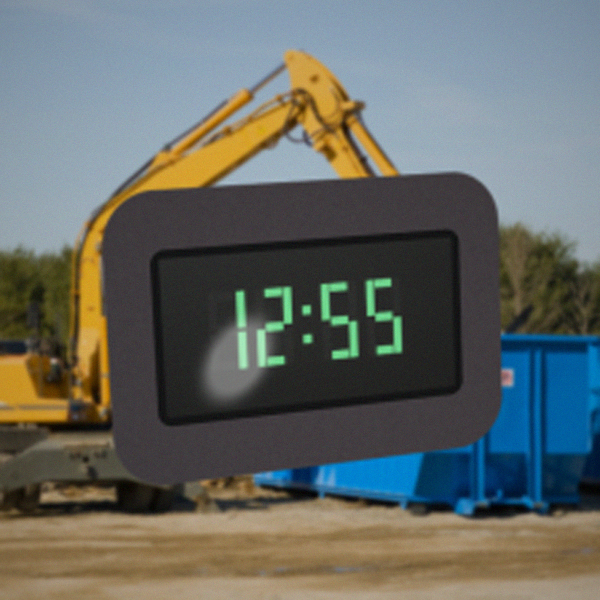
**12:55**
